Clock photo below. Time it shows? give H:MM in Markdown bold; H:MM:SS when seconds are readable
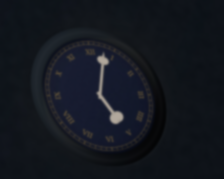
**5:03**
